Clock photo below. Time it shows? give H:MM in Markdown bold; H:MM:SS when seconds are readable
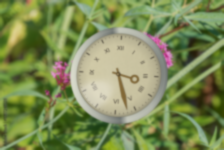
**3:27**
